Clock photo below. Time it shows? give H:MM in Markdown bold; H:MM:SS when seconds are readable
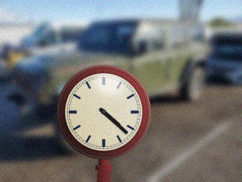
**4:22**
